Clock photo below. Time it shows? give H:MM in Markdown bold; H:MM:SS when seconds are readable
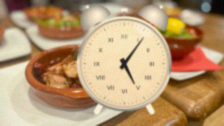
**5:06**
